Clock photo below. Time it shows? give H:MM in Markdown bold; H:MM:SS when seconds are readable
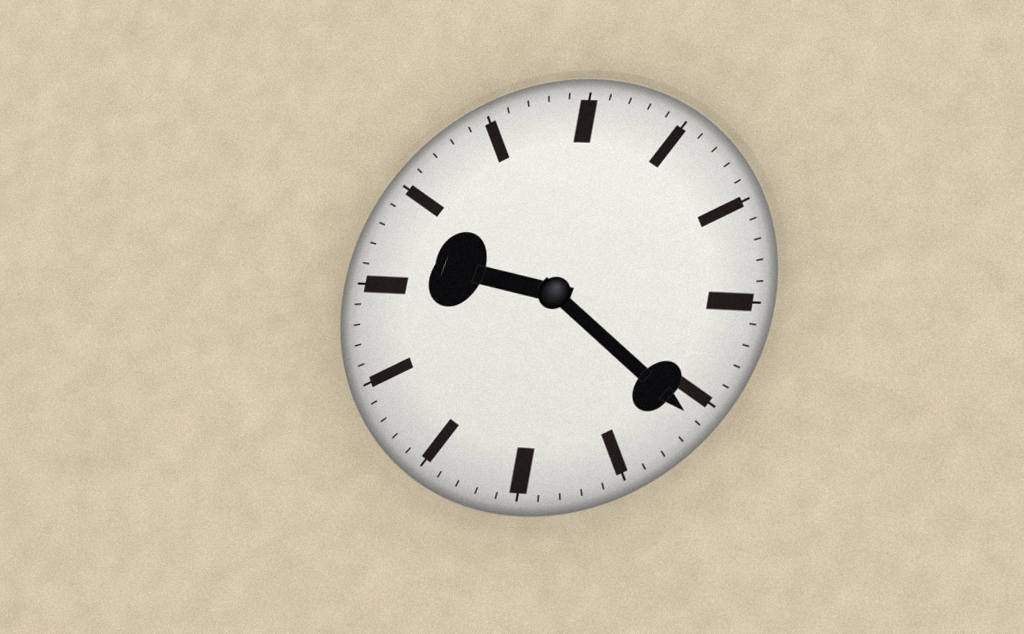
**9:21**
